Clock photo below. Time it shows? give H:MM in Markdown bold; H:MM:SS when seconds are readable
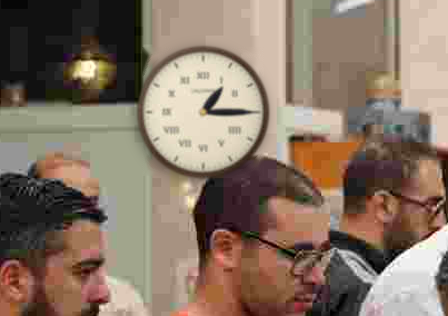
**1:15**
